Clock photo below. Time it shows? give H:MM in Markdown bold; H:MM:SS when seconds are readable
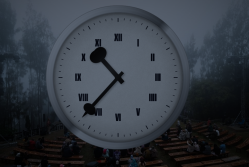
**10:37**
